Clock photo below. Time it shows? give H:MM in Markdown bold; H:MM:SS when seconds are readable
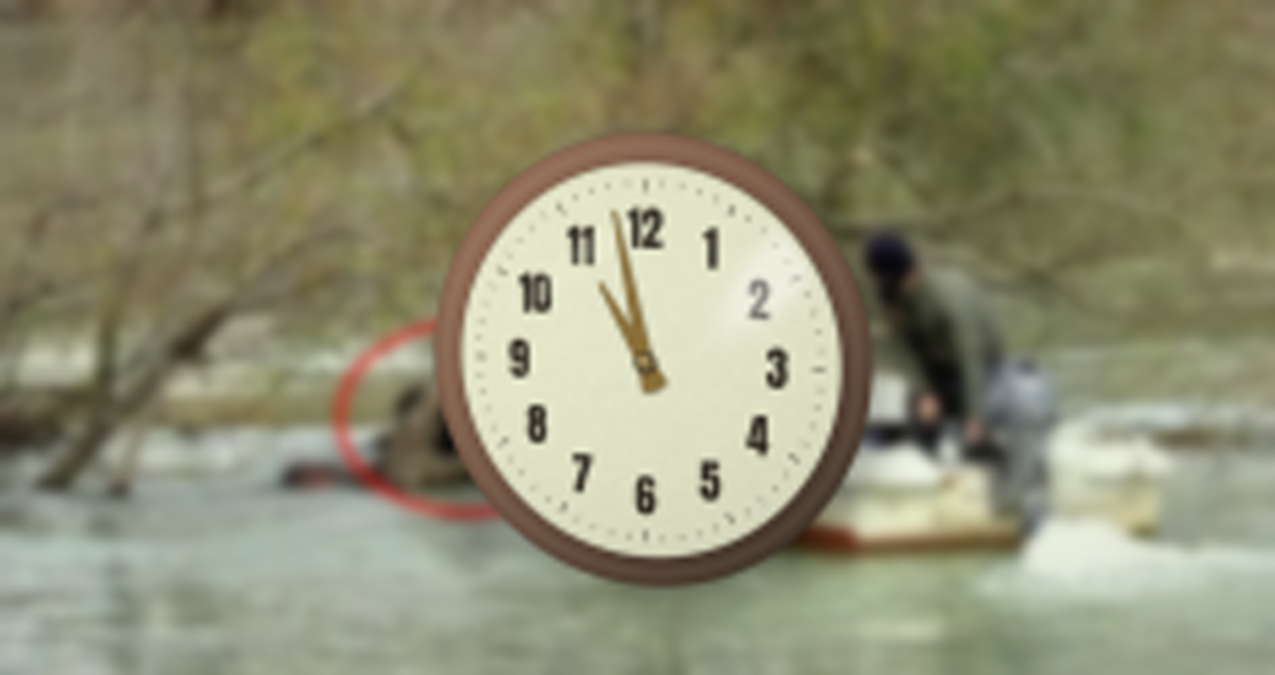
**10:58**
